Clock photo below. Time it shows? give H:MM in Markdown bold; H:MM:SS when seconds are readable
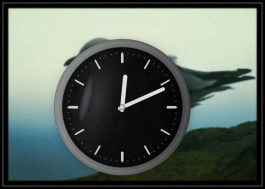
**12:11**
